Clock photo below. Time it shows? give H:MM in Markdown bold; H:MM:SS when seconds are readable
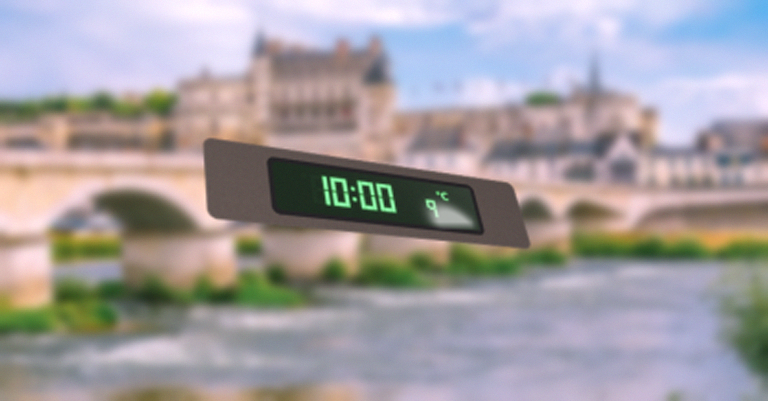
**10:00**
